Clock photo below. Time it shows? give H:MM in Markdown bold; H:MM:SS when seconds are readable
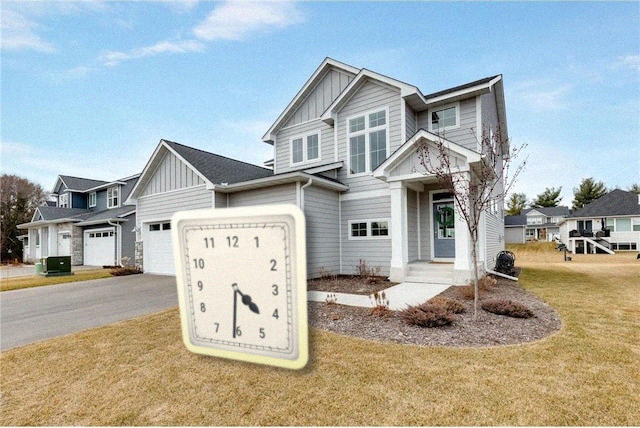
**4:31**
